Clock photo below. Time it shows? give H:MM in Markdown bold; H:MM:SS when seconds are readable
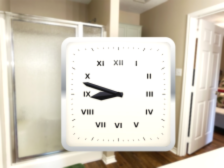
**8:48**
